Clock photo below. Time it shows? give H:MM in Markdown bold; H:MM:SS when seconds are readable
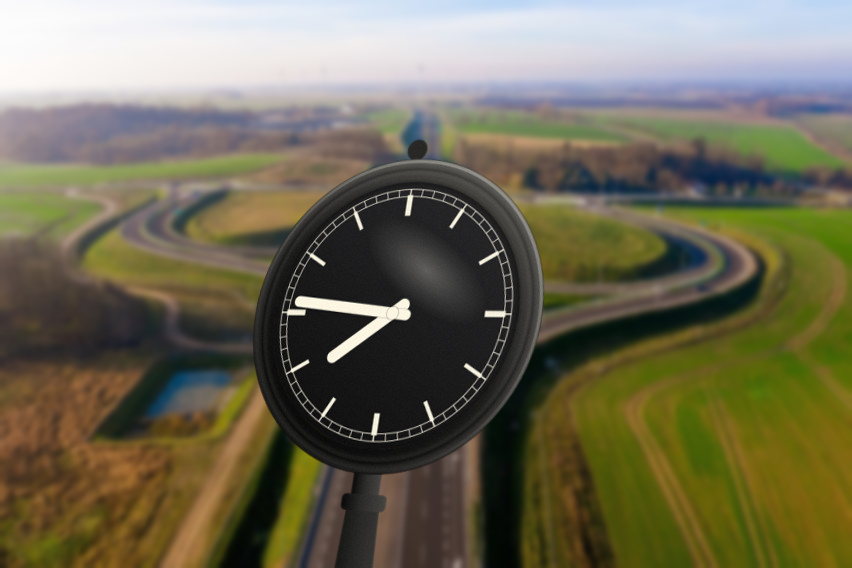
**7:46**
